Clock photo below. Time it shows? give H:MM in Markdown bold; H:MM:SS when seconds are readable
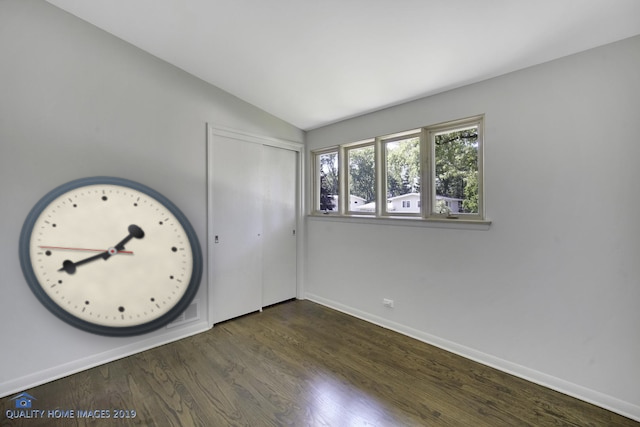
**1:41:46**
